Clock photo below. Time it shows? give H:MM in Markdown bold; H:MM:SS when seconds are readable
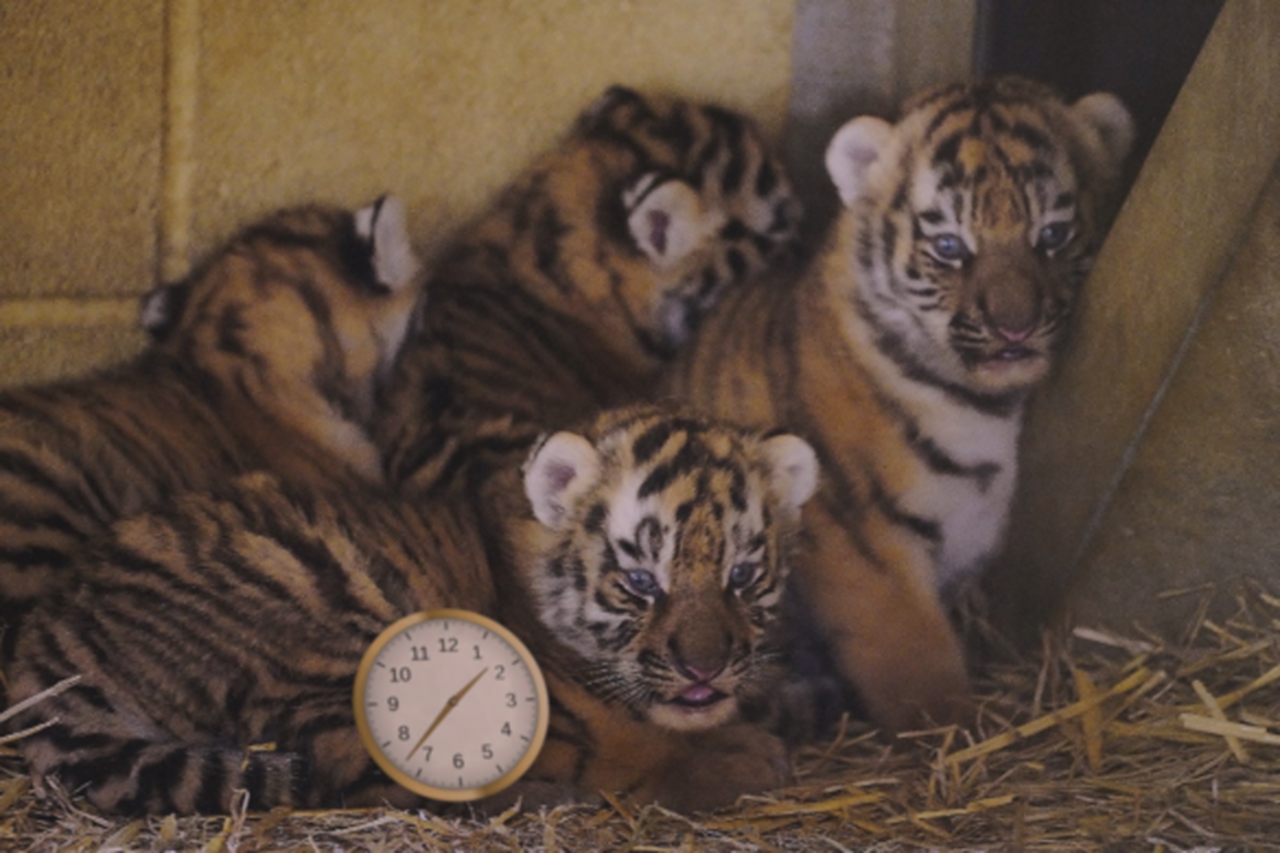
**1:37**
